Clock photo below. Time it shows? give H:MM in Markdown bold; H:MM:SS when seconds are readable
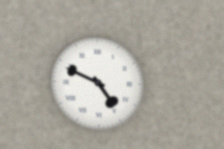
**4:49**
